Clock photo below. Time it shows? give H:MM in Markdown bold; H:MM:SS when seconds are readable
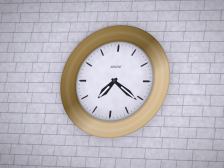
**7:21**
